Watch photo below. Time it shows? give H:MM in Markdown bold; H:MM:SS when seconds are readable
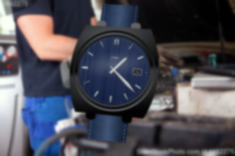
**1:22**
